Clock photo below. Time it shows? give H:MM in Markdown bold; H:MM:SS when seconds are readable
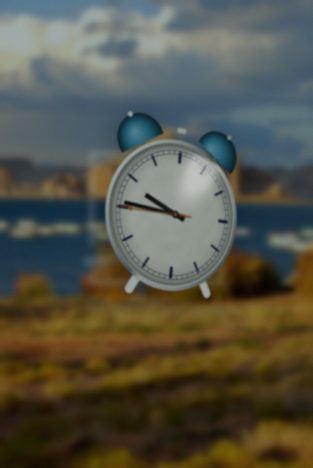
**9:45:45**
